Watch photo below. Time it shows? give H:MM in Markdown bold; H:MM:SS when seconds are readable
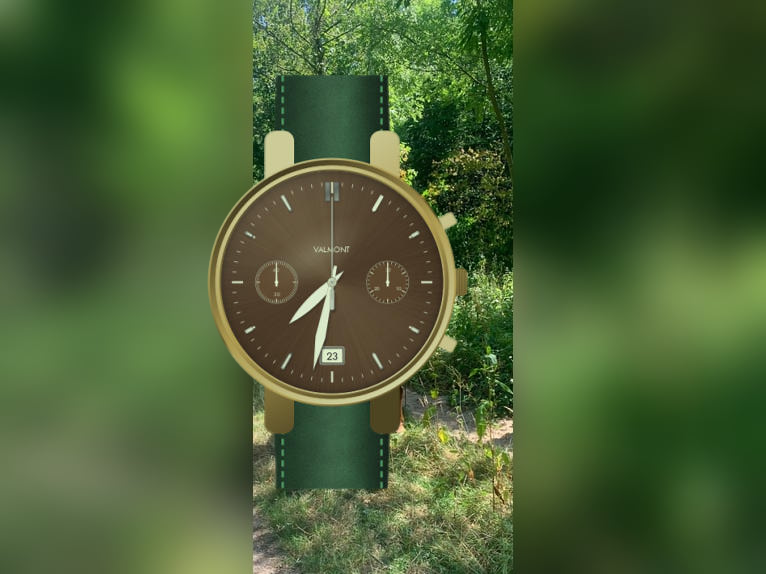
**7:32**
